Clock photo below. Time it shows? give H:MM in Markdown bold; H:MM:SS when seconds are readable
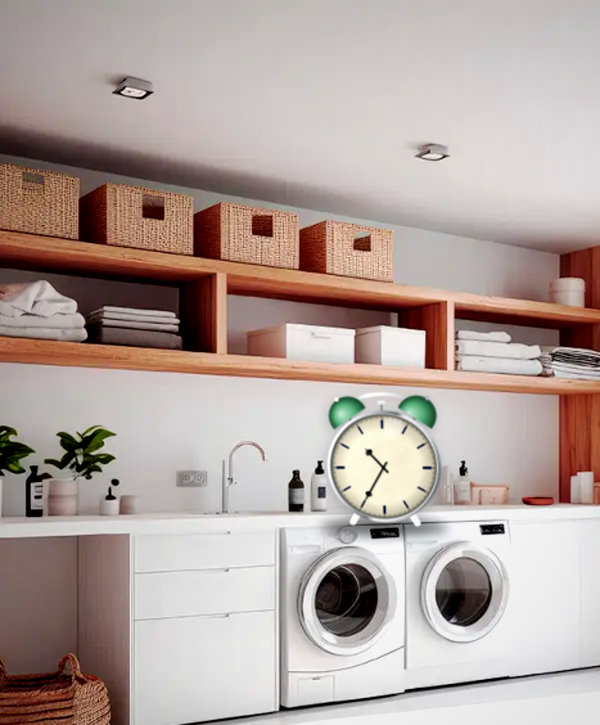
**10:35**
